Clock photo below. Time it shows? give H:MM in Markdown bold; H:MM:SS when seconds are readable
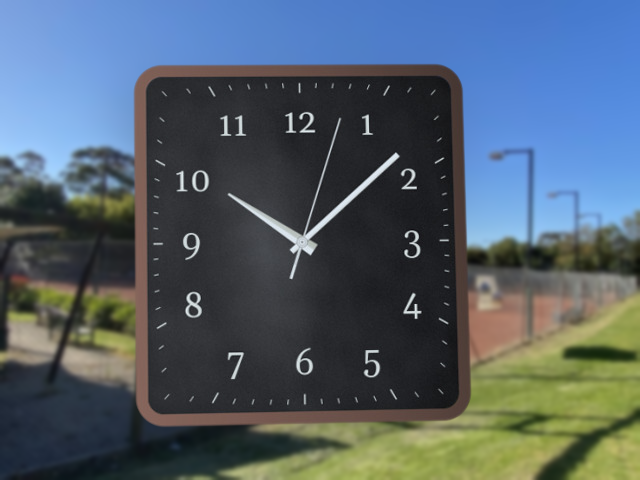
**10:08:03**
